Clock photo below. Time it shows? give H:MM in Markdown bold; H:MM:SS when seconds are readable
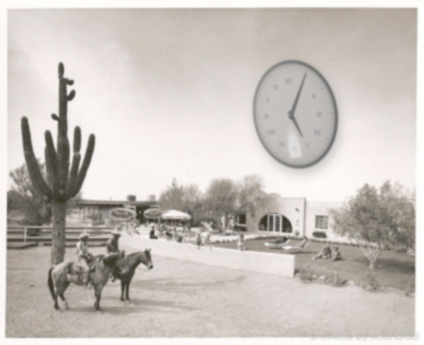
**5:05**
